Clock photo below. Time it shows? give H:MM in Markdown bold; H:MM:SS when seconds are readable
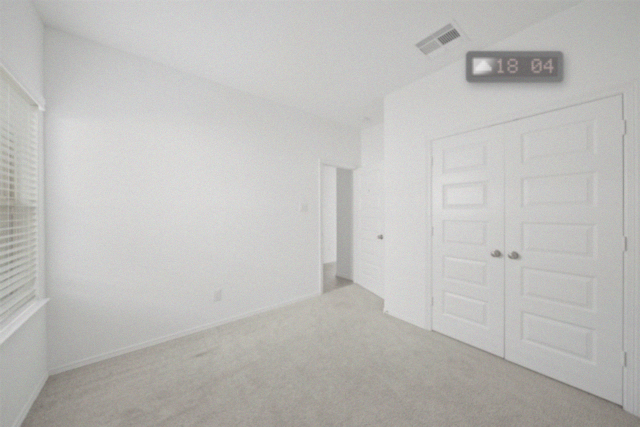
**18:04**
